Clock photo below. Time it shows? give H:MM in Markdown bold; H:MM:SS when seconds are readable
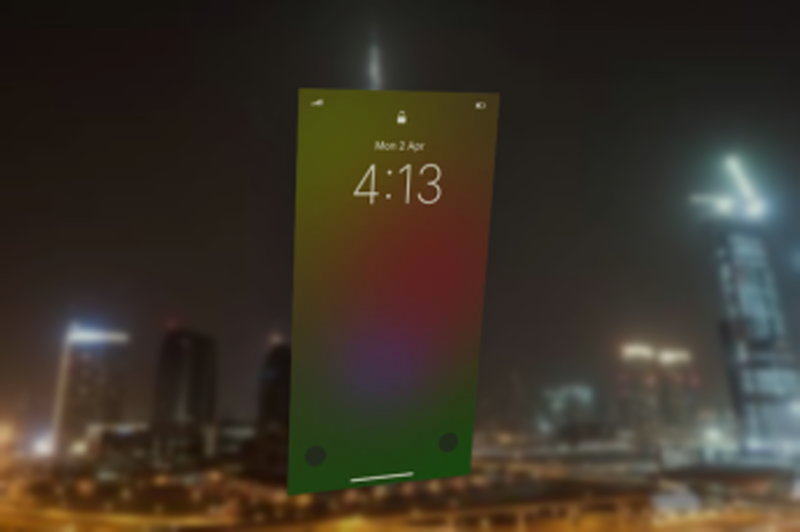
**4:13**
